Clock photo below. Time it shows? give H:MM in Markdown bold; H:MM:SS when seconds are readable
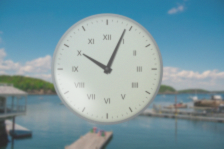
**10:04**
